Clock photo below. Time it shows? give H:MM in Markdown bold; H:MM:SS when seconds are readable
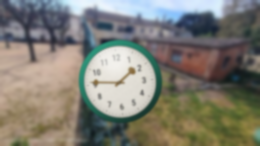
**1:46**
